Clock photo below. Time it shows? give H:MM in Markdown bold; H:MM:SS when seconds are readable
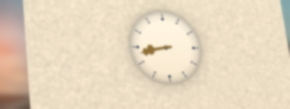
**8:43**
